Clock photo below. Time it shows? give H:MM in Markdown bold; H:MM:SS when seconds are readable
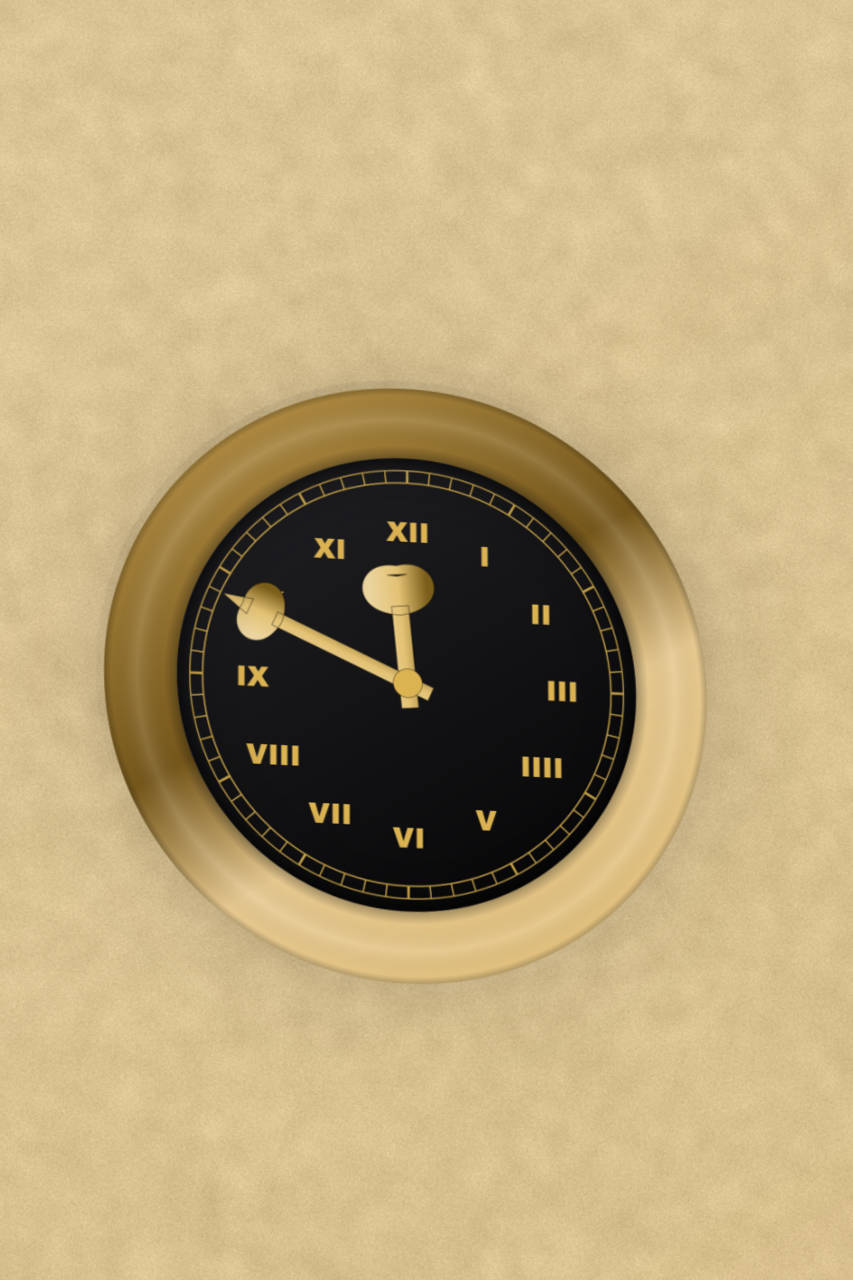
**11:49**
